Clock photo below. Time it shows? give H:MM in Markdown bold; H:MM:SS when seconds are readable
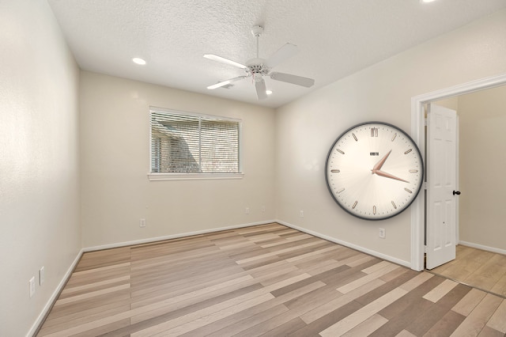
**1:18**
